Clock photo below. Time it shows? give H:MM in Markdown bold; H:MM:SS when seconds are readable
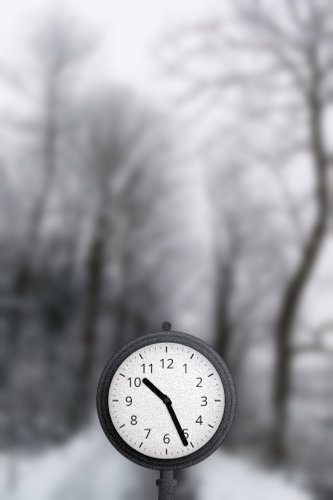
**10:26**
